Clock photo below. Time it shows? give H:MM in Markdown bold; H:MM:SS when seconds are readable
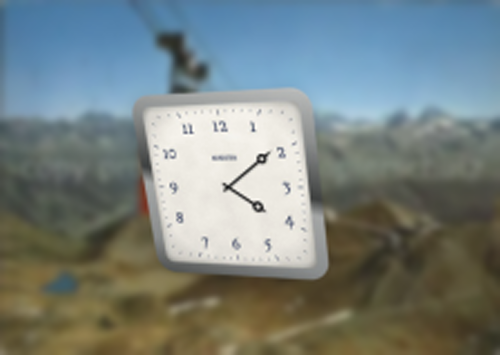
**4:09**
